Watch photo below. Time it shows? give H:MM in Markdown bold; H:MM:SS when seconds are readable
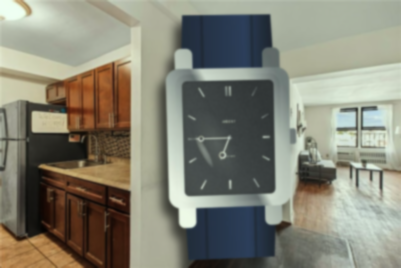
**6:45**
